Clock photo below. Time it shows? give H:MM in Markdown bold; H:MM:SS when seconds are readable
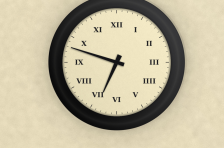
**6:48**
